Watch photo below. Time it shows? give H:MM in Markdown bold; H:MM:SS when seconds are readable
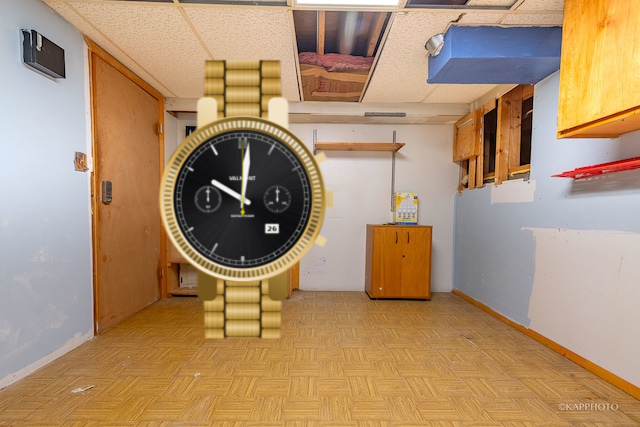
**10:01**
